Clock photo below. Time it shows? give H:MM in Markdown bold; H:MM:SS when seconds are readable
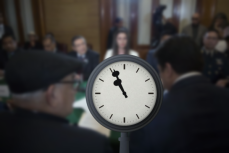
**10:56**
